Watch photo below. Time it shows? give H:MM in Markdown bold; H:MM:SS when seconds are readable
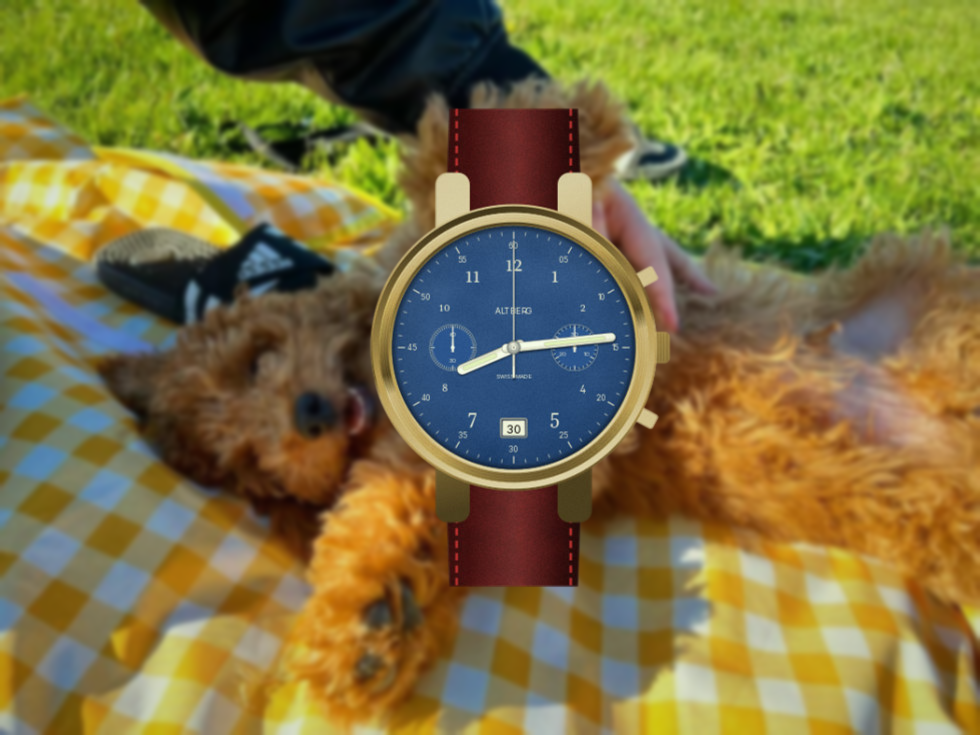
**8:14**
